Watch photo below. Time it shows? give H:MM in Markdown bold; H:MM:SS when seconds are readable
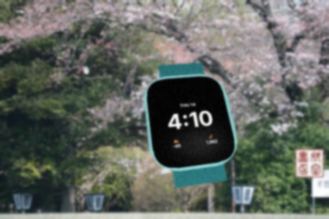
**4:10**
